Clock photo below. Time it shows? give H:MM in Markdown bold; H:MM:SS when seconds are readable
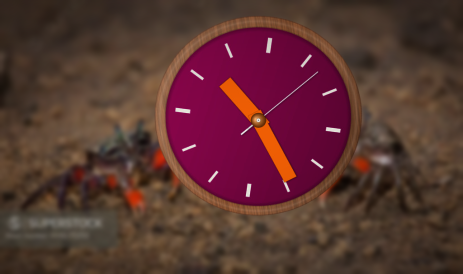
**10:24:07**
